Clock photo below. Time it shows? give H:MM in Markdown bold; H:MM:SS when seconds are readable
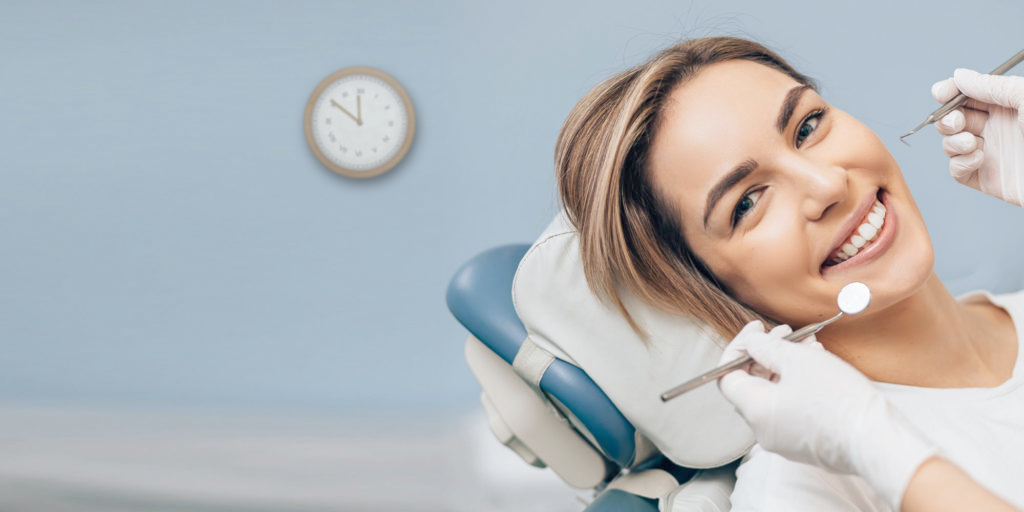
**11:51**
